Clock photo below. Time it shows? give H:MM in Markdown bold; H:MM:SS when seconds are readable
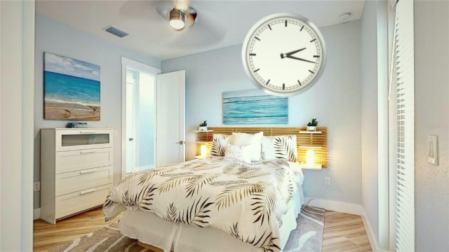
**2:17**
